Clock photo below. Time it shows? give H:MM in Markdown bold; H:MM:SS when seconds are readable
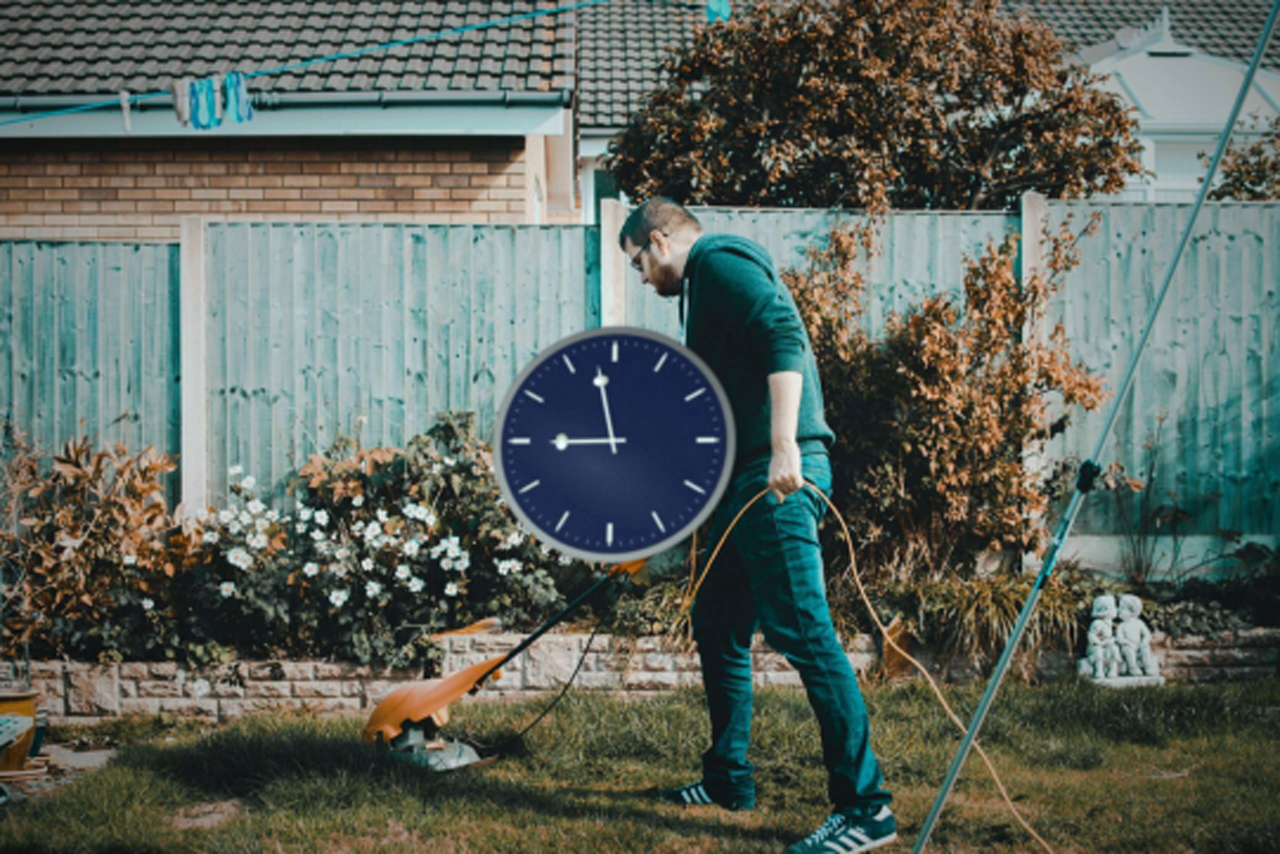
**8:58**
